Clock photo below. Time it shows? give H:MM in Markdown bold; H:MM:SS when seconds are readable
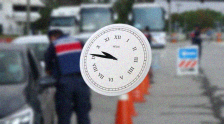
**9:46**
